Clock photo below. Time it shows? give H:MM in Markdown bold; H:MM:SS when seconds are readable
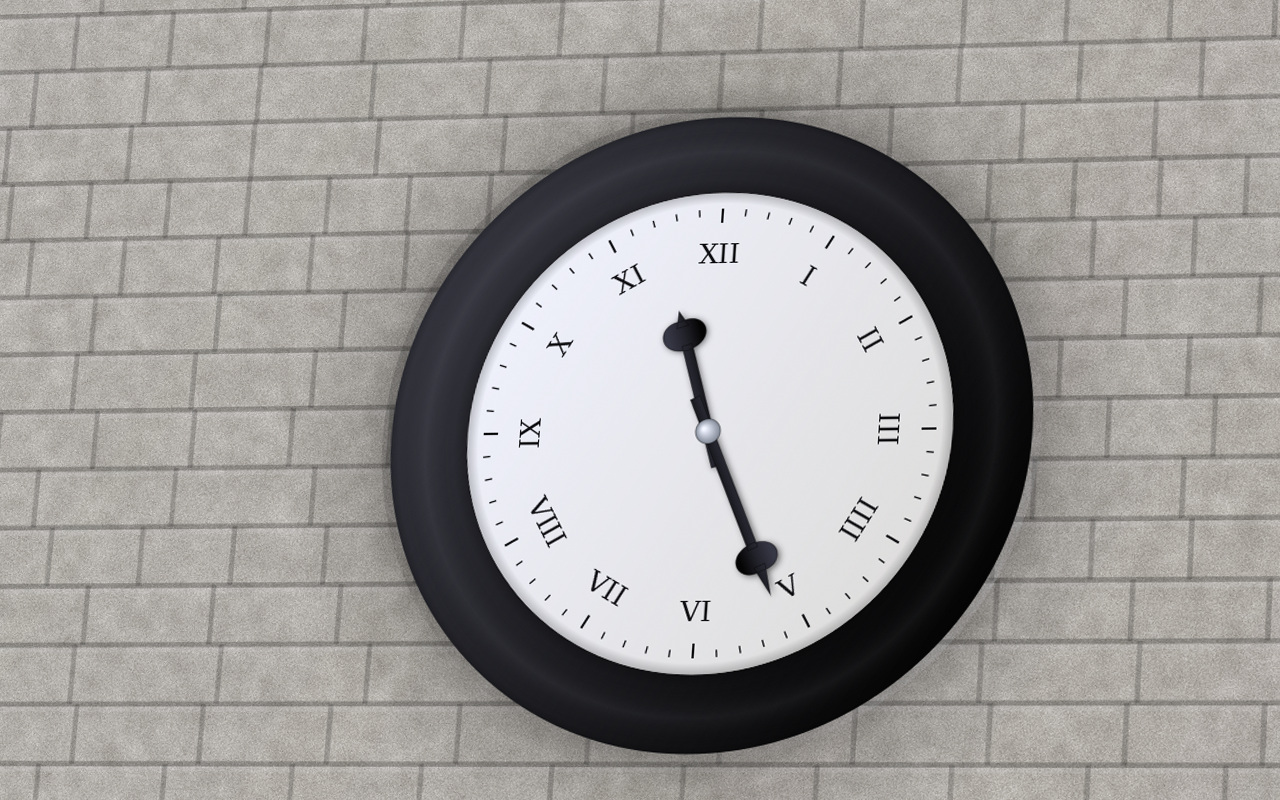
**11:26**
